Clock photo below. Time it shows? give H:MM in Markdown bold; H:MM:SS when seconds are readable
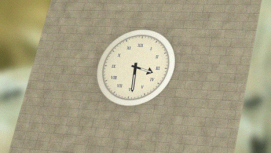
**3:29**
